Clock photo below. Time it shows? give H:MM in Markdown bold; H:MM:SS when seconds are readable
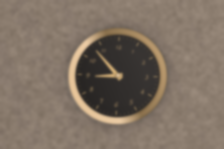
**8:53**
